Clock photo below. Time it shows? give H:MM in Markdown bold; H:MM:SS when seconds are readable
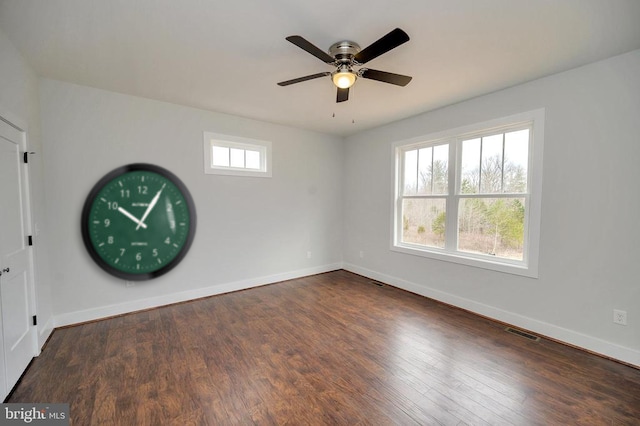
**10:05**
